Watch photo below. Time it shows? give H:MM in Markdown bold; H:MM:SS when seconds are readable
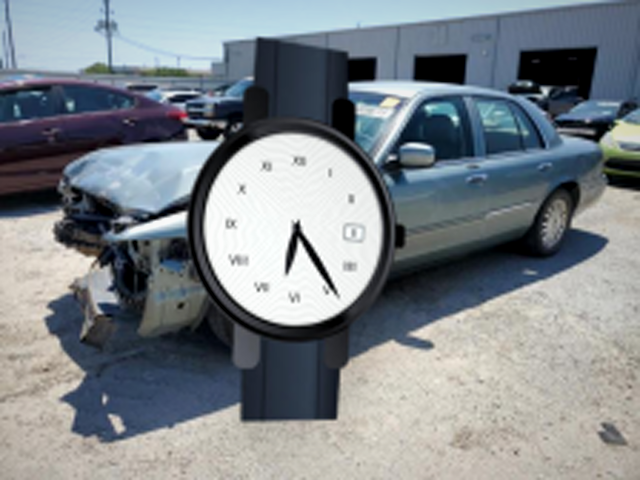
**6:24**
